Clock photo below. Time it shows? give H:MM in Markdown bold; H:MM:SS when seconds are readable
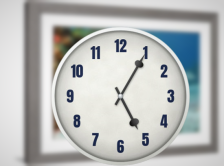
**5:05**
